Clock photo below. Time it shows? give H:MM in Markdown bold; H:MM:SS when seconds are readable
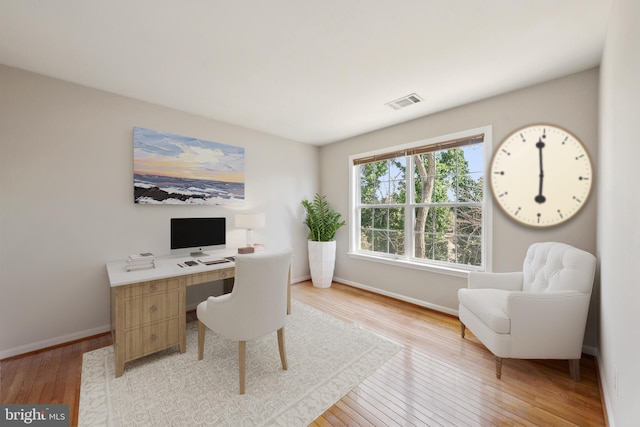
**5:59**
